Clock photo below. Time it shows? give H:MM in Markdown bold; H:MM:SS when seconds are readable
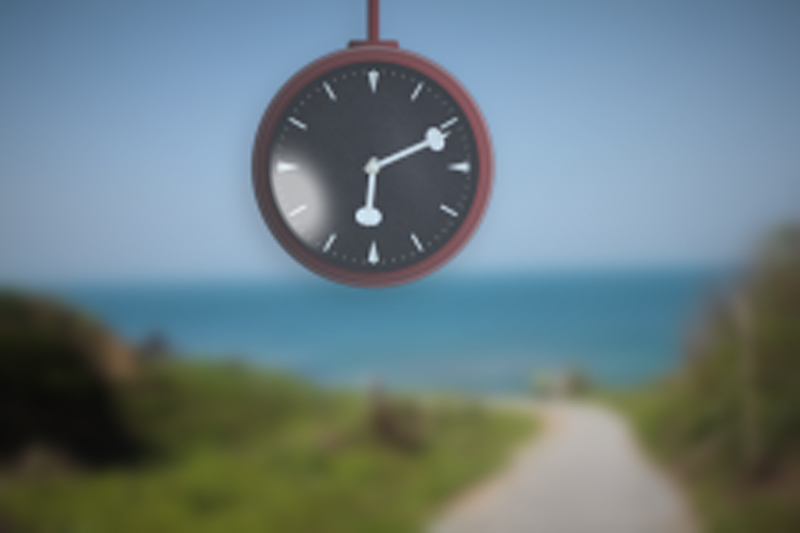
**6:11**
